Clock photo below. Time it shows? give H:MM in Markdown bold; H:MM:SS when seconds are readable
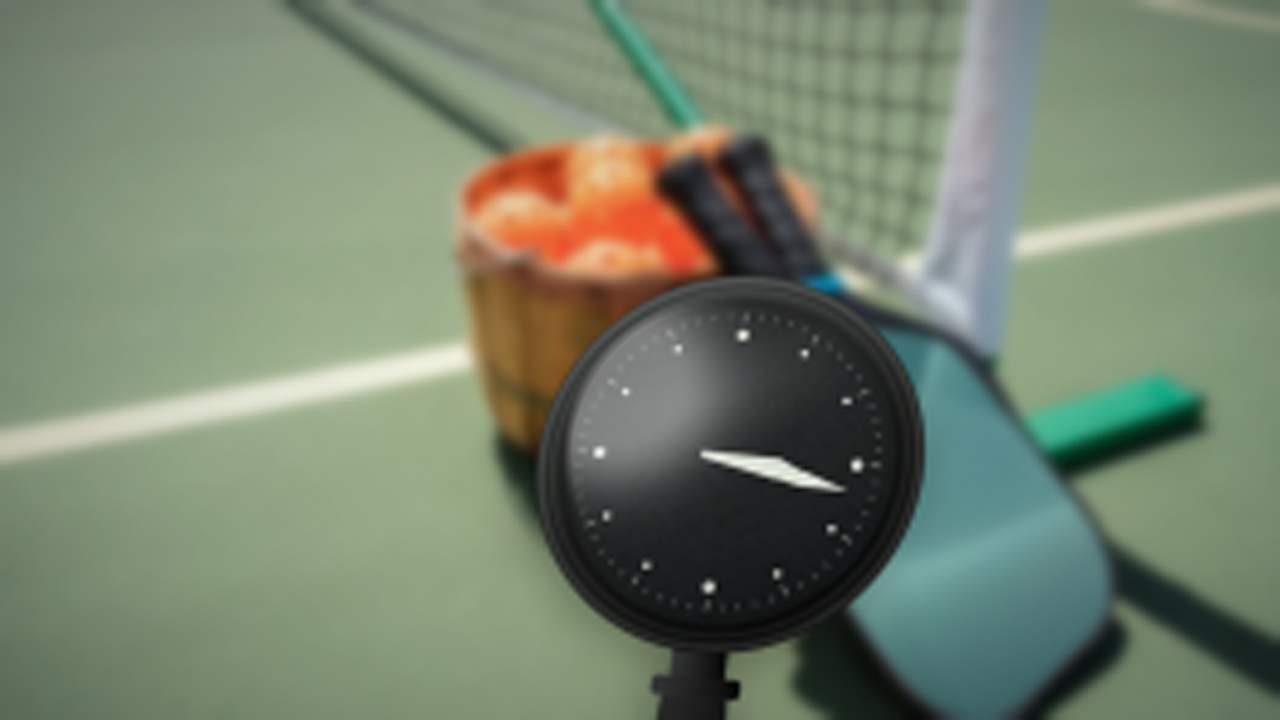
**3:17**
